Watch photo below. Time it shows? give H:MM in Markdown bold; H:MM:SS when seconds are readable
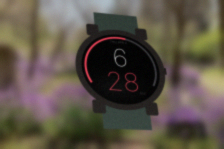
**6:28**
